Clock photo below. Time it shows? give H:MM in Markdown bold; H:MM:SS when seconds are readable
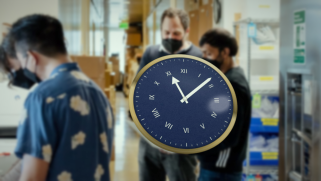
**11:08**
